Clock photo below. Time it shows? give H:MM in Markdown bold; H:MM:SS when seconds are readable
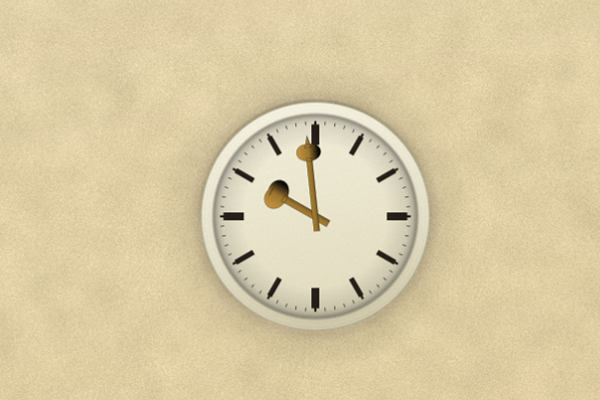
**9:59**
